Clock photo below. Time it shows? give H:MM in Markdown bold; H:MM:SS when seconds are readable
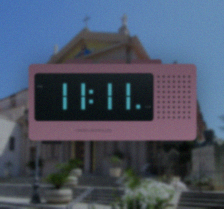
**11:11**
